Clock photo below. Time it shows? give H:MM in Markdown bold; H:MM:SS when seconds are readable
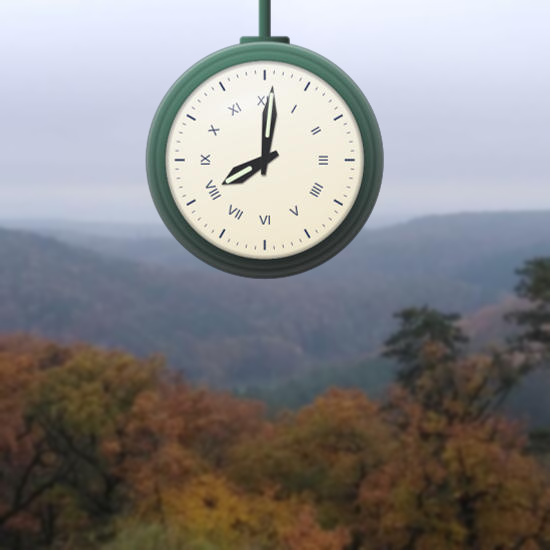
**8:01**
